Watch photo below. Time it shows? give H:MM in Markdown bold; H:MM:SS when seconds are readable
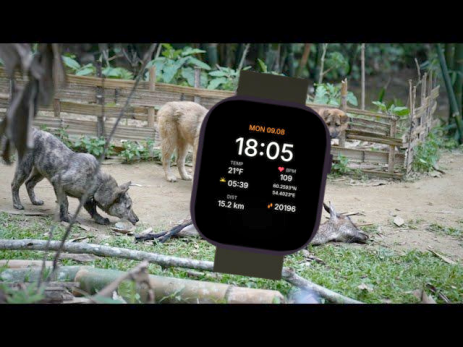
**18:05**
